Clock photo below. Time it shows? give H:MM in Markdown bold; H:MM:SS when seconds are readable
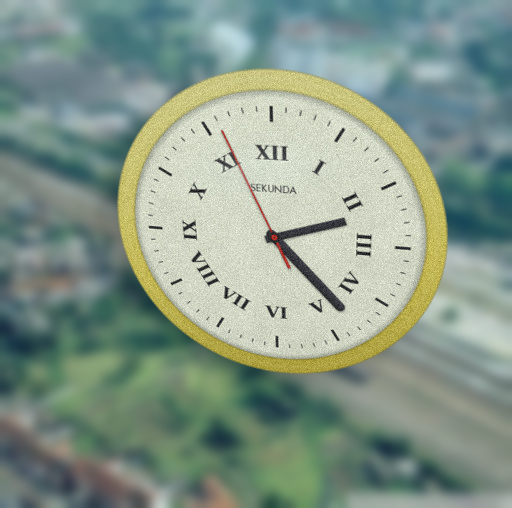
**2:22:56**
